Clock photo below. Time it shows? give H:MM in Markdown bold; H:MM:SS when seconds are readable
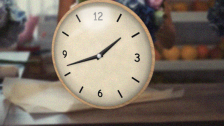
**1:42**
